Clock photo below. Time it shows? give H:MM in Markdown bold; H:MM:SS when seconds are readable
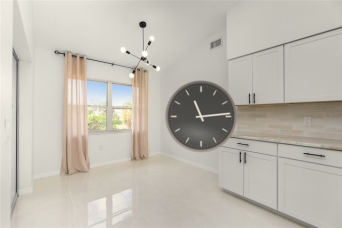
**11:14**
